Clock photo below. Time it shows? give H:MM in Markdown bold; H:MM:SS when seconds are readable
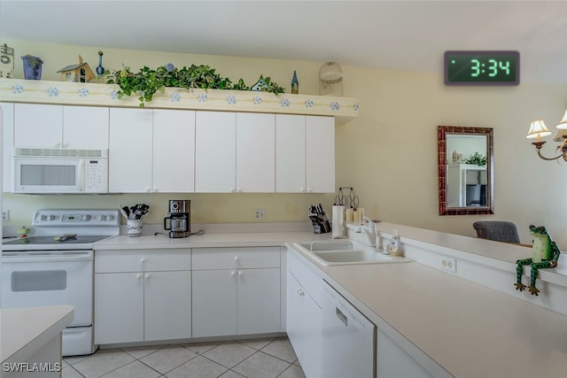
**3:34**
